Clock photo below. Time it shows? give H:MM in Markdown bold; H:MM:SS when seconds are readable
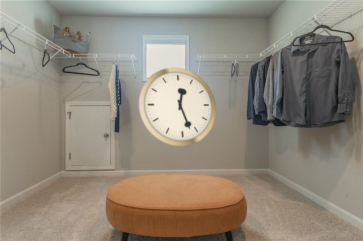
**12:27**
